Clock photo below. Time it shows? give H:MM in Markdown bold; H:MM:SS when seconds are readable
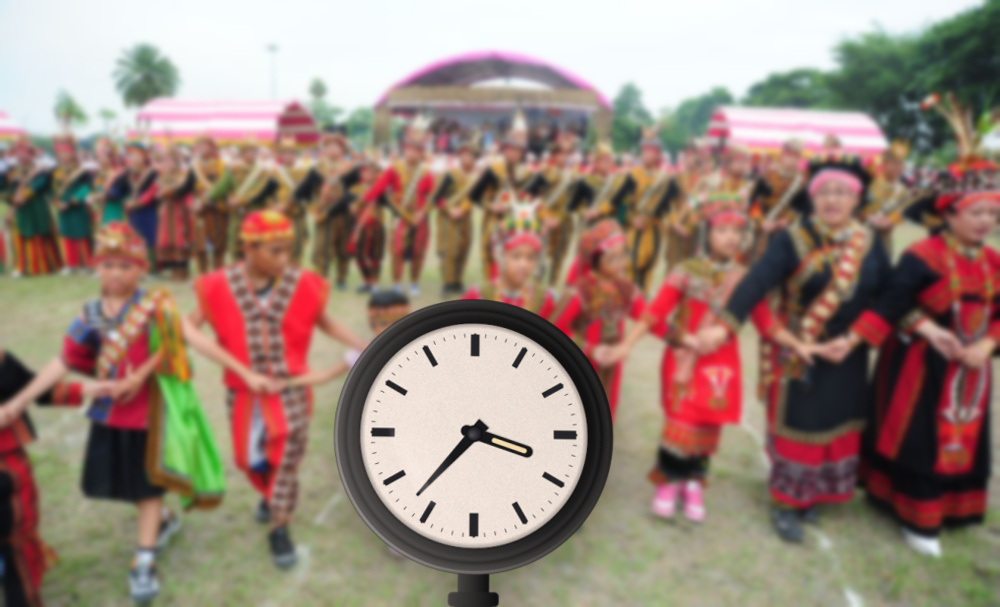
**3:37**
